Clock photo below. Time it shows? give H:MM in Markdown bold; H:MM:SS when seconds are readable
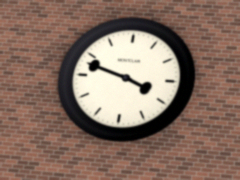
**3:48**
